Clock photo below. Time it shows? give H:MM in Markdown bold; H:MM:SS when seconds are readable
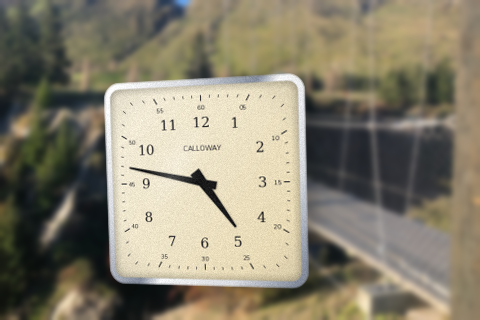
**4:47**
